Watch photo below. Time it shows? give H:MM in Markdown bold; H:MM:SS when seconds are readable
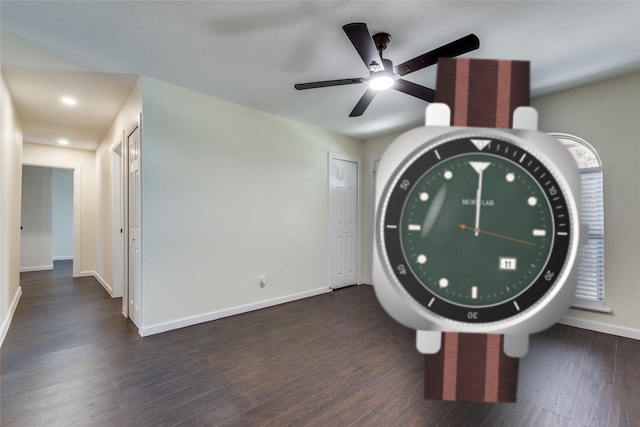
**12:00:17**
